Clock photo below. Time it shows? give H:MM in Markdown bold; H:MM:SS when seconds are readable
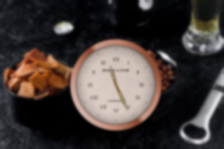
**11:26**
